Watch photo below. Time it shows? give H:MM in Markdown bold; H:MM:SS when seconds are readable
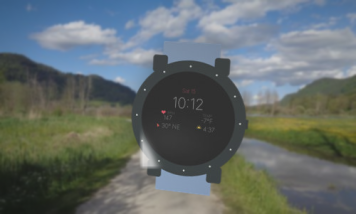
**10:12**
